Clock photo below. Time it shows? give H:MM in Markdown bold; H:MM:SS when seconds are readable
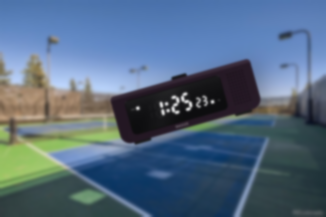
**1:25**
